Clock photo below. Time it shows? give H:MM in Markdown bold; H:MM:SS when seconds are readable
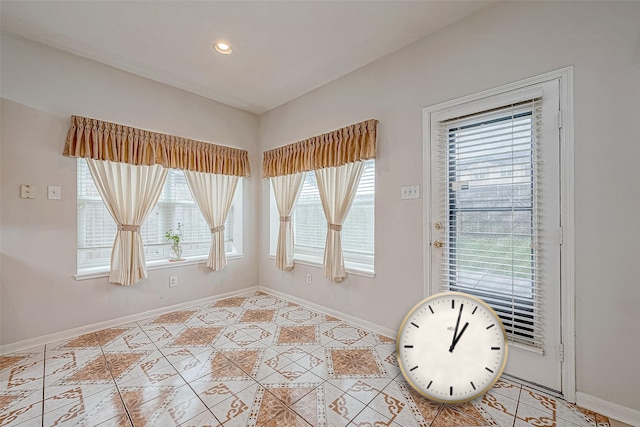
**1:02**
